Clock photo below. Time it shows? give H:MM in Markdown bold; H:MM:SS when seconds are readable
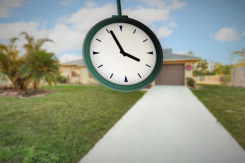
**3:56**
